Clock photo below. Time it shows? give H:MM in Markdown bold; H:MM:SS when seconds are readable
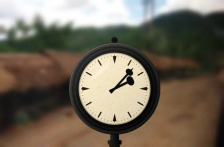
**2:07**
